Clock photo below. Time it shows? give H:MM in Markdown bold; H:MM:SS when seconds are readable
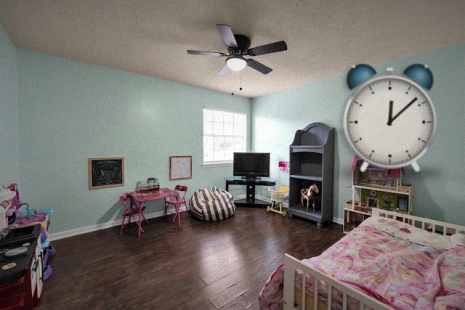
**12:08**
